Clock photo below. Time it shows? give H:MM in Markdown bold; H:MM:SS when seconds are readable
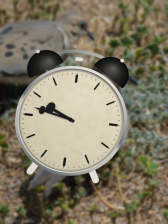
**9:47**
